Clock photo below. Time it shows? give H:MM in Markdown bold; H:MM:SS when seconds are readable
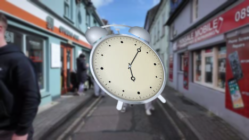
**6:07**
